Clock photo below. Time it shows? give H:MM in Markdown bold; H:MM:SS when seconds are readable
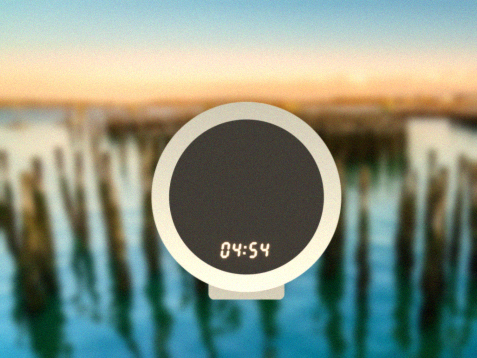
**4:54**
